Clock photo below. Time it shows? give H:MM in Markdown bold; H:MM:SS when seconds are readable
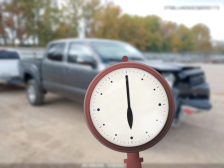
**6:00**
